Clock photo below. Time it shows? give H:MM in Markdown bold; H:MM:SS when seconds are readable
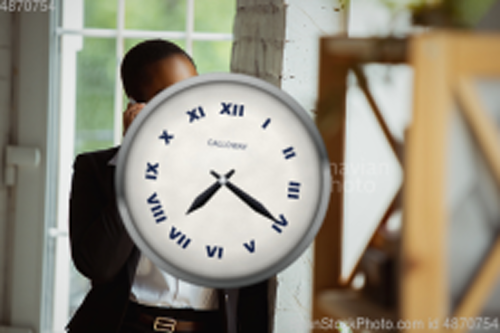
**7:20**
